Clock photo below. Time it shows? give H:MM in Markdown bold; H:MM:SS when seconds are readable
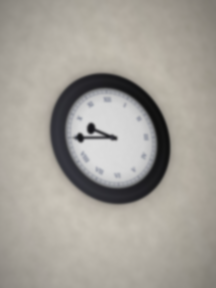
**9:45**
